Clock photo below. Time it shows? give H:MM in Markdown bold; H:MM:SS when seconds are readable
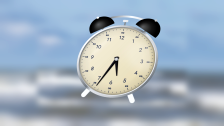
**5:34**
